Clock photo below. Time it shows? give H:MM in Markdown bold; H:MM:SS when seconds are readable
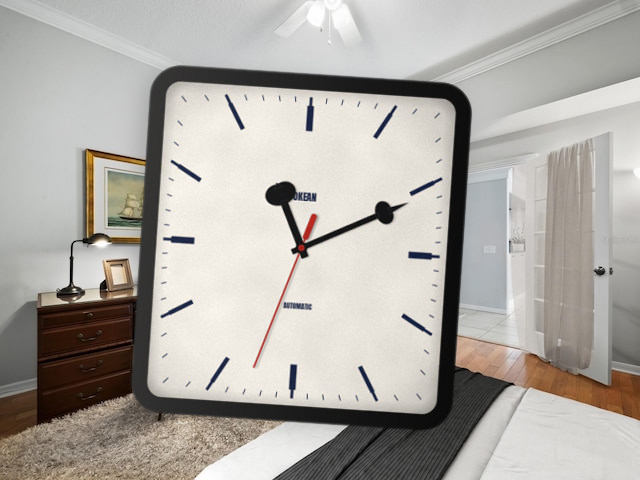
**11:10:33**
